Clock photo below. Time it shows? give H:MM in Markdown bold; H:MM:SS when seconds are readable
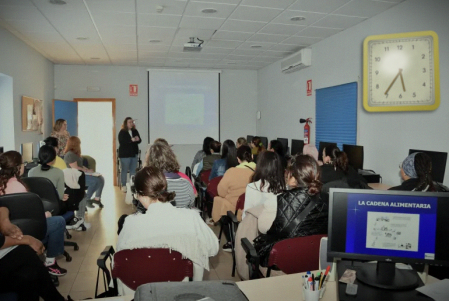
**5:36**
